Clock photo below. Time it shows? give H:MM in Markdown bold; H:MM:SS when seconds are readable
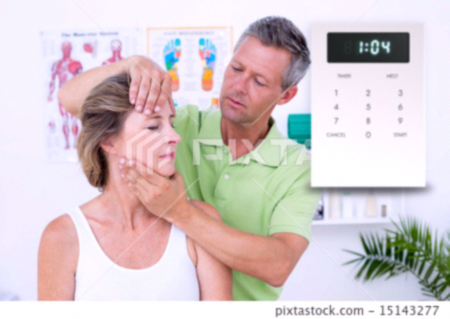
**1:04**
